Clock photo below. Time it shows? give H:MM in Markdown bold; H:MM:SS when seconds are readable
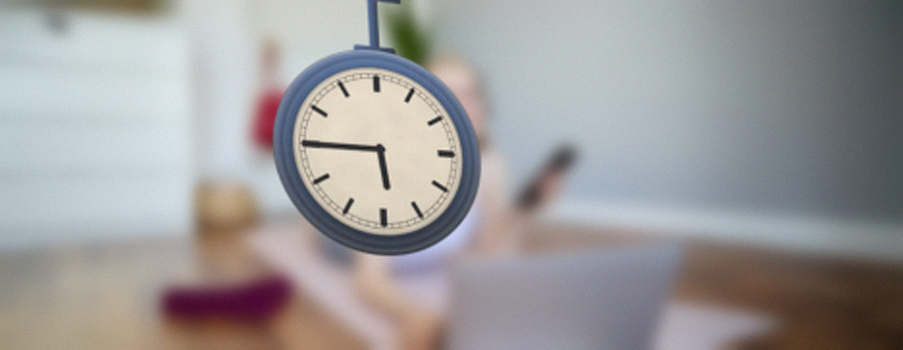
**5:45**
